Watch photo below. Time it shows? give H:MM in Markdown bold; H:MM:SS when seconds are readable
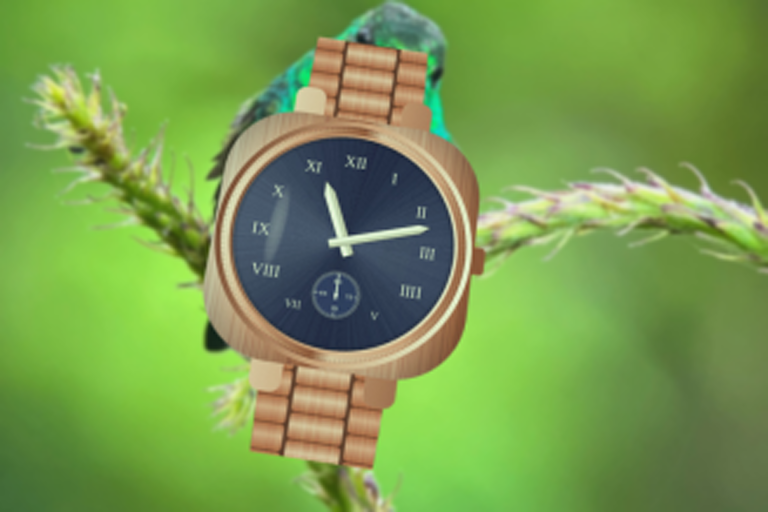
**11:12**
